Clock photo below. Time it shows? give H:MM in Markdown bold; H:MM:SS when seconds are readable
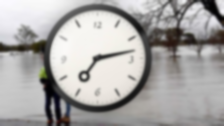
**7:13**
